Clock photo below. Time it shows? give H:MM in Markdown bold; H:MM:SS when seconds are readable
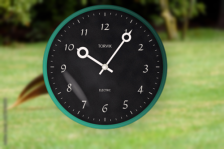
**10:06**
